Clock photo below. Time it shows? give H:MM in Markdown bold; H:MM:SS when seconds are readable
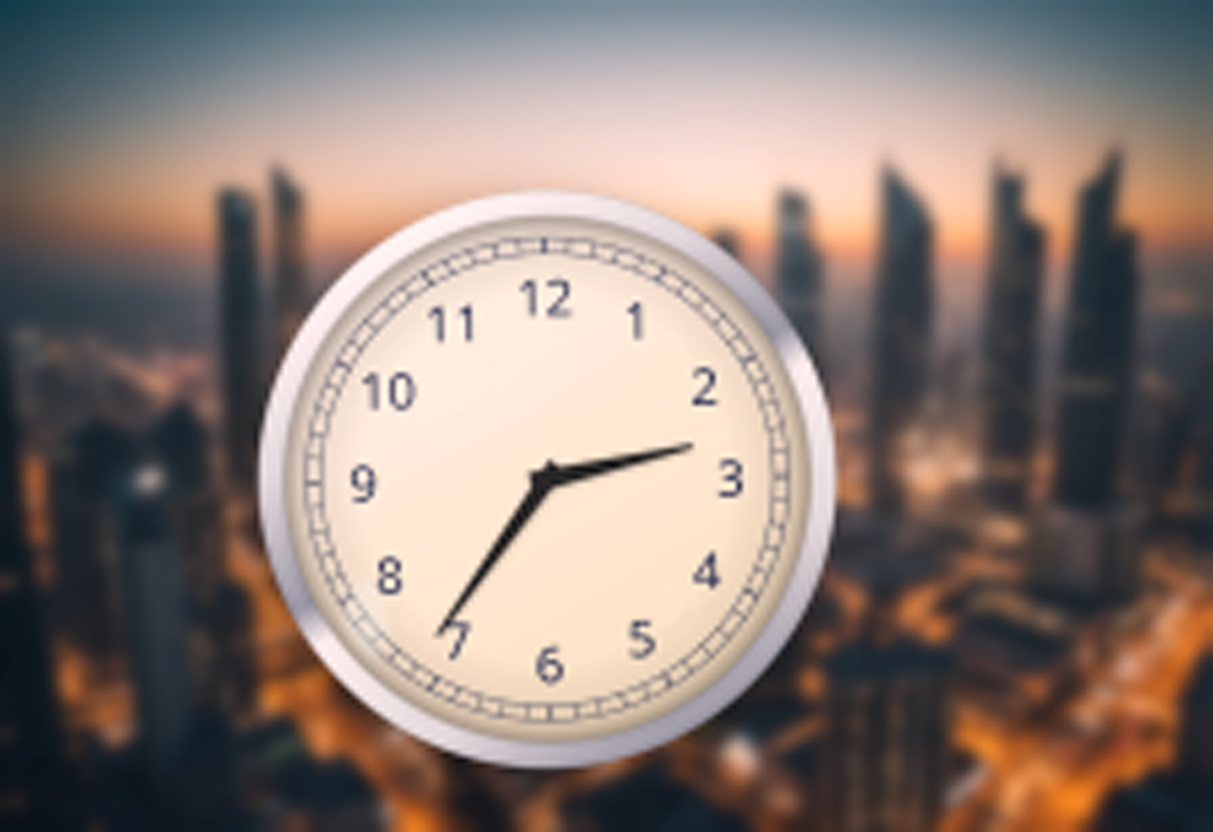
**2:36**
